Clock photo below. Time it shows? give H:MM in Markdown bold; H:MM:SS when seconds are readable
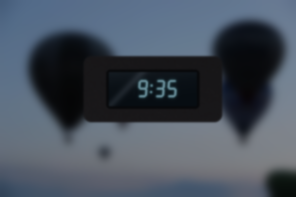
**9:35**
